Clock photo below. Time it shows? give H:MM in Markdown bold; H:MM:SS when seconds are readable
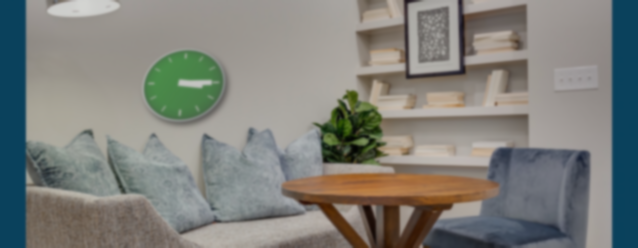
**3:15**
